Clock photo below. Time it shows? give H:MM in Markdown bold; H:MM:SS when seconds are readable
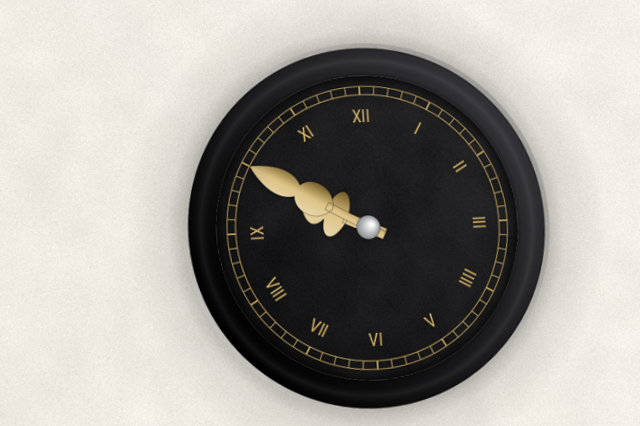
**9:50**
